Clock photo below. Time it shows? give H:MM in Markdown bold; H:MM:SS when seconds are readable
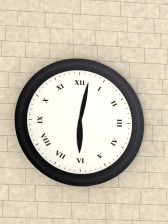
**6:02**
